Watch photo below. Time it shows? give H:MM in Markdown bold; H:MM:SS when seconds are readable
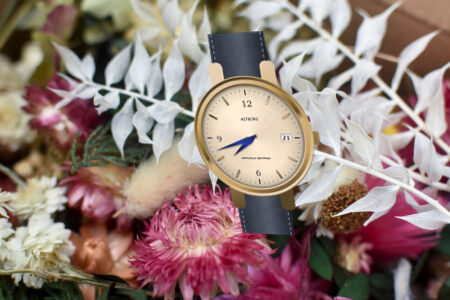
**7:42**
